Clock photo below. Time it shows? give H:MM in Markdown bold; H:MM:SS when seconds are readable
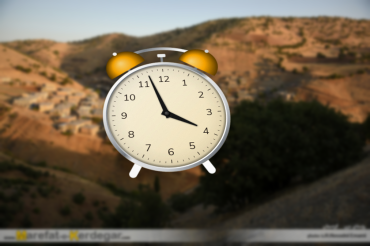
**3:57**
